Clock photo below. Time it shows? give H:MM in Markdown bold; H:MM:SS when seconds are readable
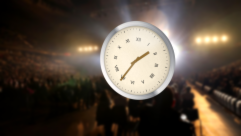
**1:35**
